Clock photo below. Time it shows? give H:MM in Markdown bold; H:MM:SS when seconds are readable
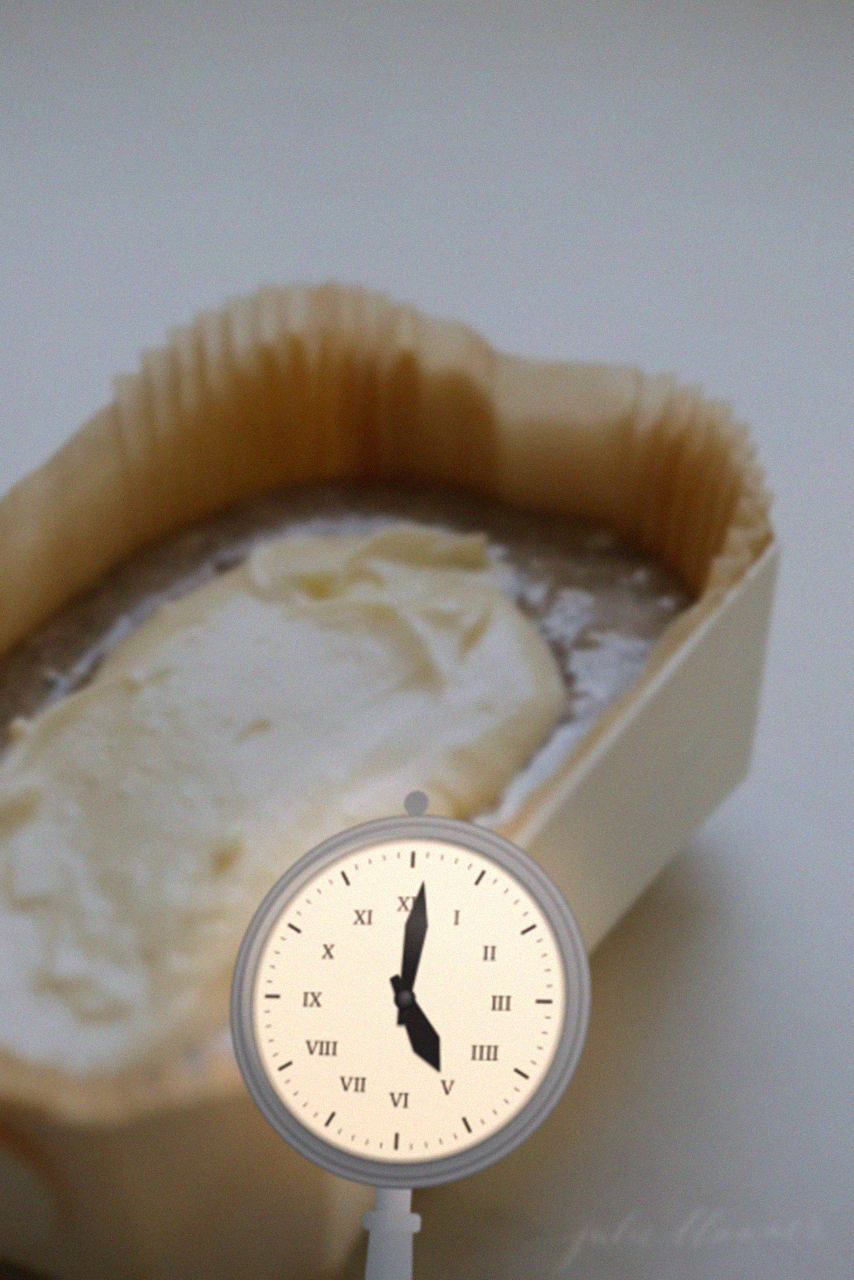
**5:01**
